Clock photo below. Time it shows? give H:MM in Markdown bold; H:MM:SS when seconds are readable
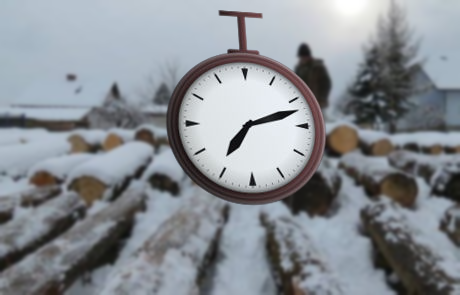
**7:12**
